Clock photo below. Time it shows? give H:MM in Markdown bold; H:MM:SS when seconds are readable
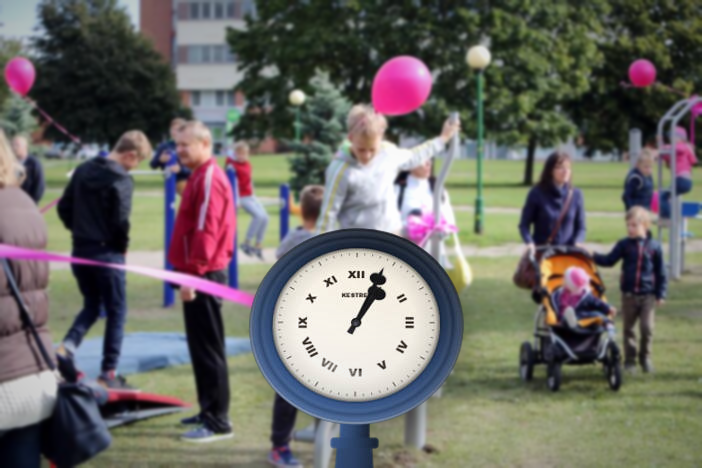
**1:04**
